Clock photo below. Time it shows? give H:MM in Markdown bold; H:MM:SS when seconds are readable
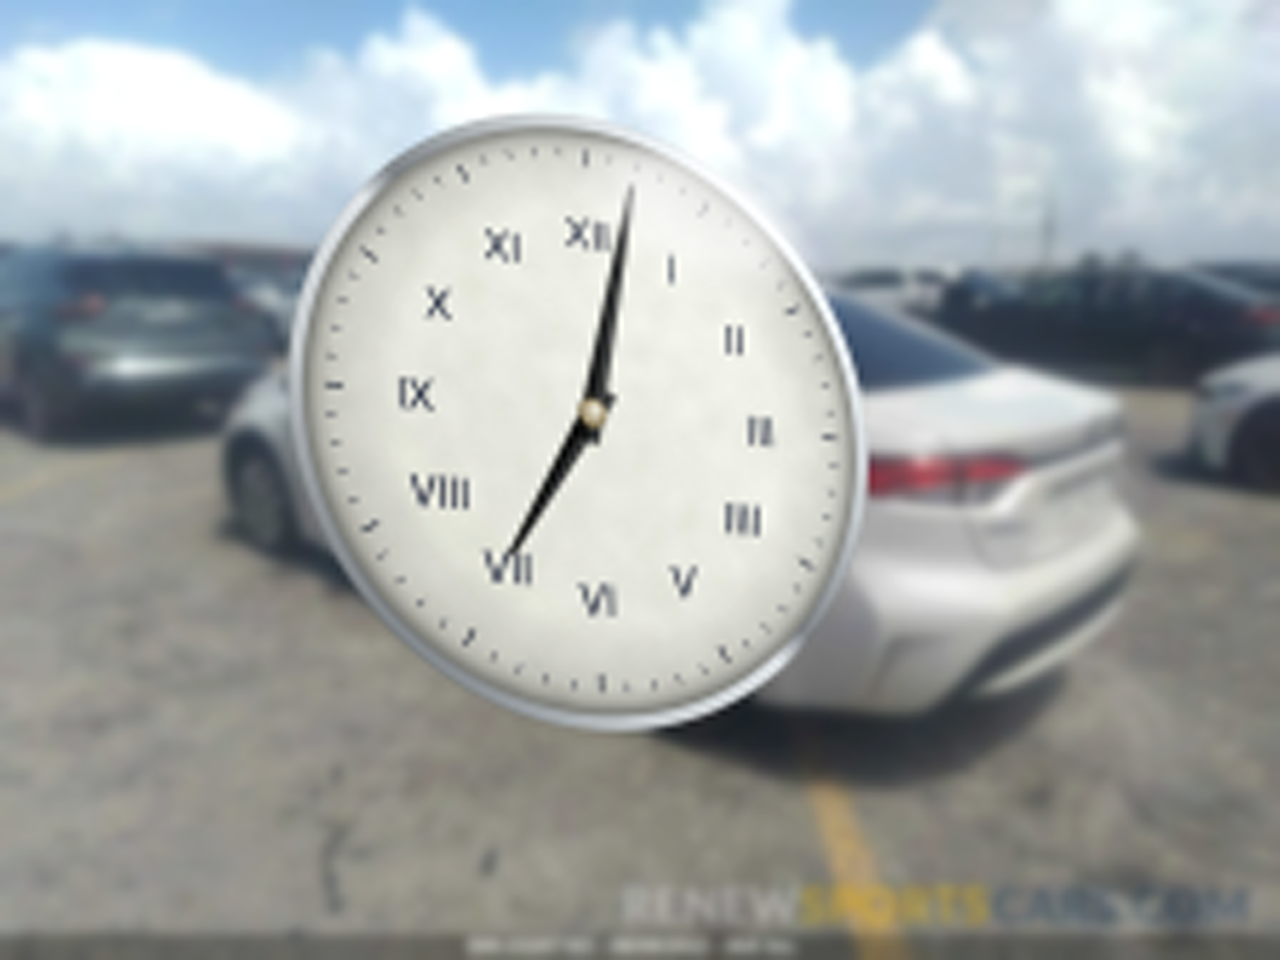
**7:02**
